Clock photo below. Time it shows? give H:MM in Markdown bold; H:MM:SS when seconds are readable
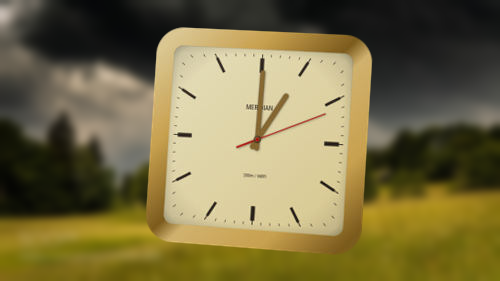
**1:00:11**
